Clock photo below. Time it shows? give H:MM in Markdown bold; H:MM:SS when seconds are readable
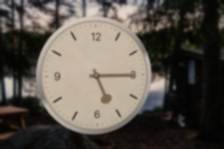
**5:15**
